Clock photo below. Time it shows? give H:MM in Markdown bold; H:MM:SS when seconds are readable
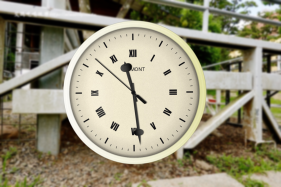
**11:28:52**
